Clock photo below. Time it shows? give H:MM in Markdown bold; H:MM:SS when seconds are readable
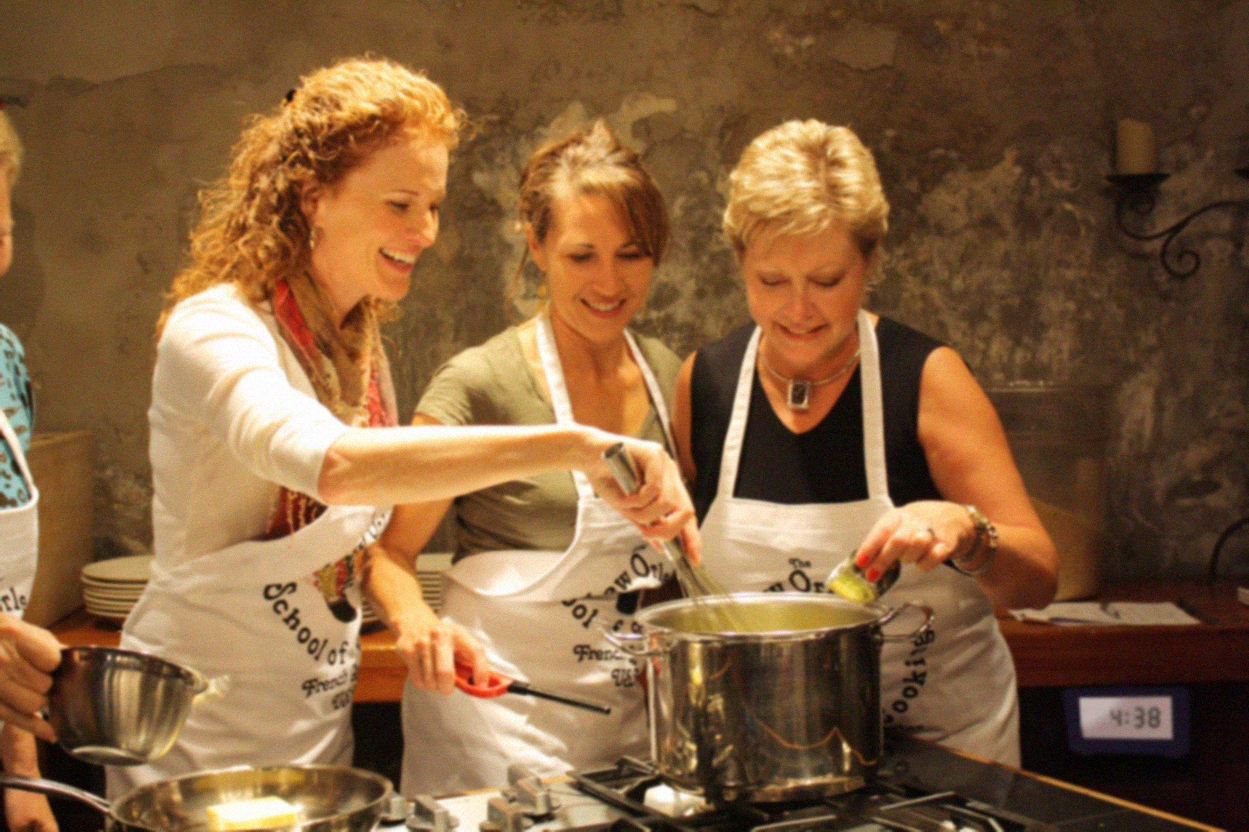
**4:38**
